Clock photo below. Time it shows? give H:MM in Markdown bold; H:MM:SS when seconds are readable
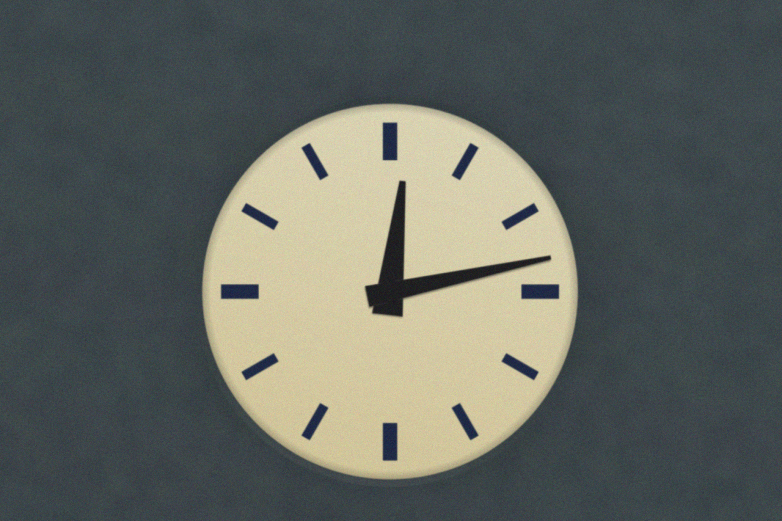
**12:13**
